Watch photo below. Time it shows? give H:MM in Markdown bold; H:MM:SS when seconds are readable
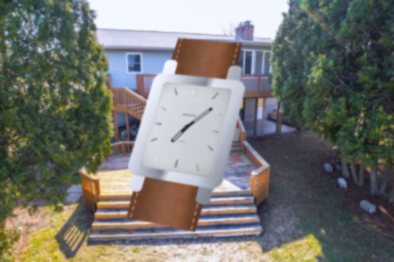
**7:07**
